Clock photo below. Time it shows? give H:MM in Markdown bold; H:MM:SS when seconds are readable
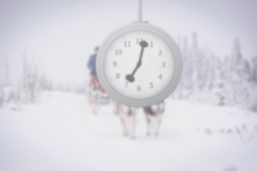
**7:02**
